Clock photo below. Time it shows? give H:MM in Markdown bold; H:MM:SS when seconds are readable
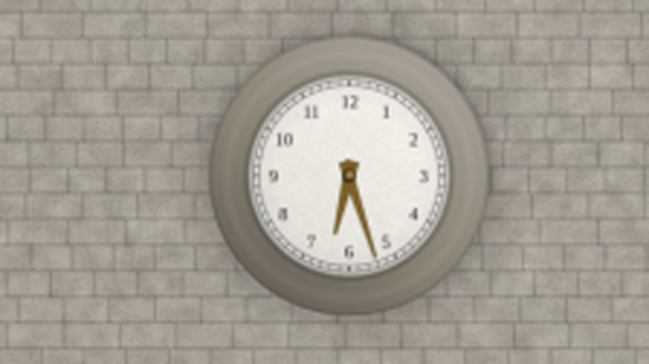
**6:27**
